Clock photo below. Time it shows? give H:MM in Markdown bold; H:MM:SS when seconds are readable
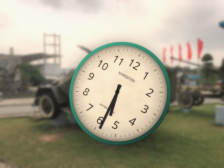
**5:29**
